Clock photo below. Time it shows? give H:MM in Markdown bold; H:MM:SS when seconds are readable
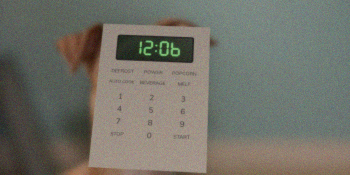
**12:06**
